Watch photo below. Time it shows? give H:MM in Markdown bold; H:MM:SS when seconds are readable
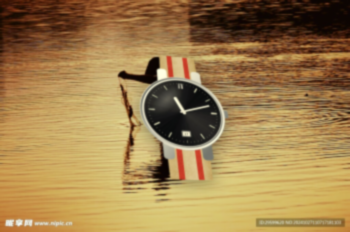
**11:12**
